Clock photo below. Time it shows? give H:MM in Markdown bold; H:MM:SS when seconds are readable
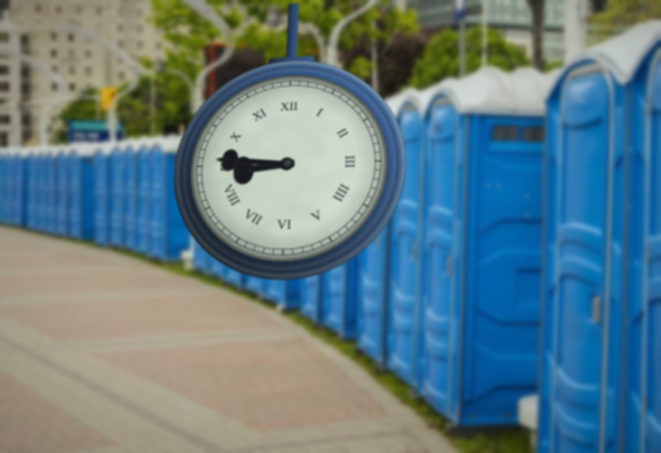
**8:46**
